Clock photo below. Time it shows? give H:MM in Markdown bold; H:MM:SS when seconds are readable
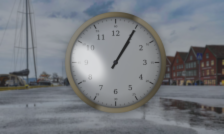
**1:05**
